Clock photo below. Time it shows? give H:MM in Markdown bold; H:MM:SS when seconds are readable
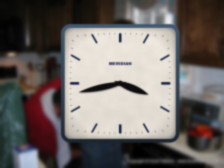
**3:43**
